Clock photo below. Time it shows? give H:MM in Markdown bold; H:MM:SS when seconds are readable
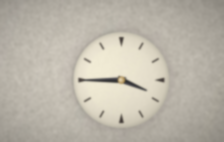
**3:45**
